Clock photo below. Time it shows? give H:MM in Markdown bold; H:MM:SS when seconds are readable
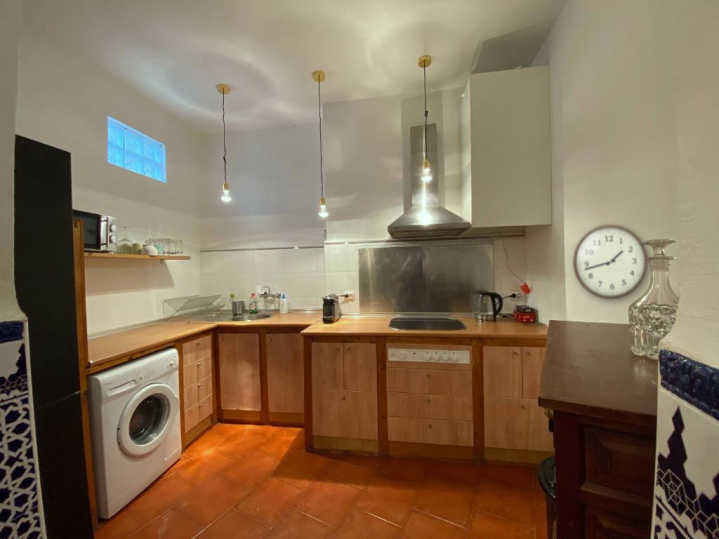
**1:43**
